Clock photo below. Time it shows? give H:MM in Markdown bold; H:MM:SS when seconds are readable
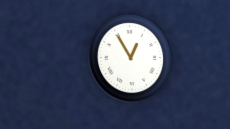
**12:55**
